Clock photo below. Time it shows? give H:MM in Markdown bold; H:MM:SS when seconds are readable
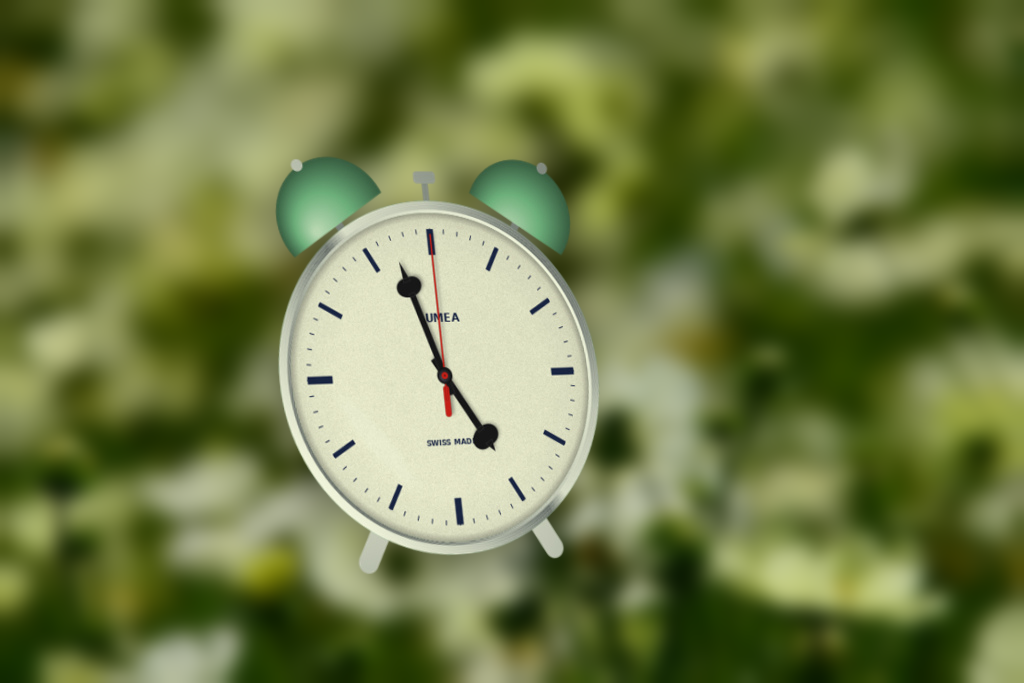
**4:57:00**
